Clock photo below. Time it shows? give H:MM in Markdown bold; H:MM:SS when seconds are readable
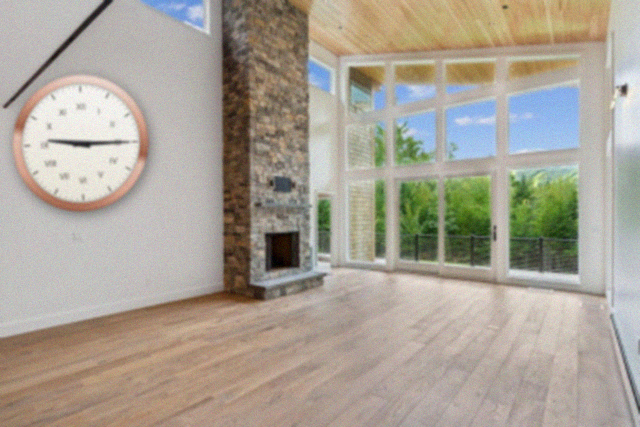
**9:15**
